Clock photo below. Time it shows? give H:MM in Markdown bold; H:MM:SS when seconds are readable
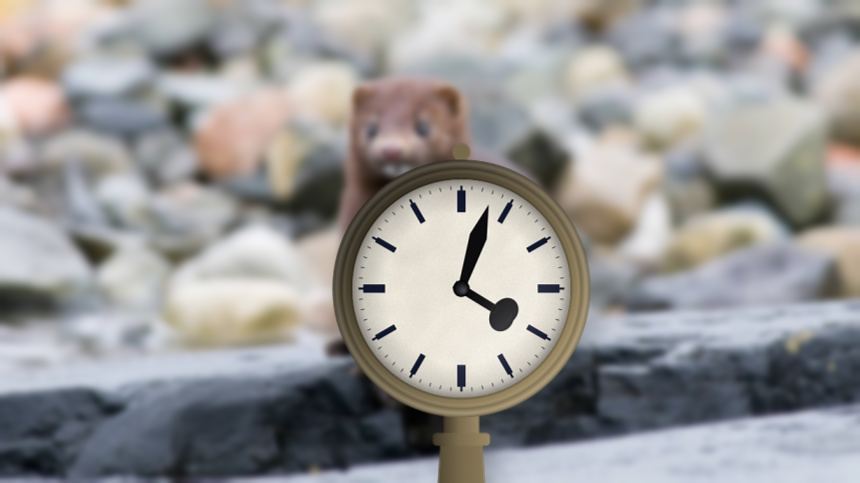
**4:03**
